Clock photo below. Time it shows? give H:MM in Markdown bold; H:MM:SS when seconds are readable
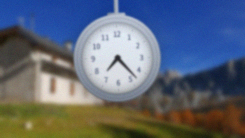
**7:23**
